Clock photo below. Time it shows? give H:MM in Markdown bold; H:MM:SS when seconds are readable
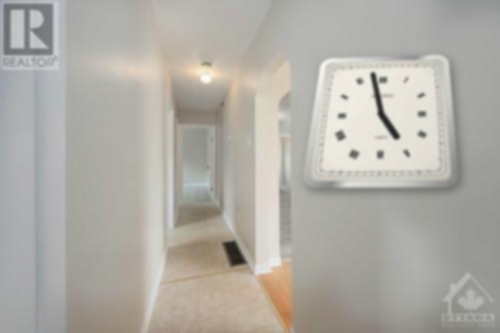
**4:58**
